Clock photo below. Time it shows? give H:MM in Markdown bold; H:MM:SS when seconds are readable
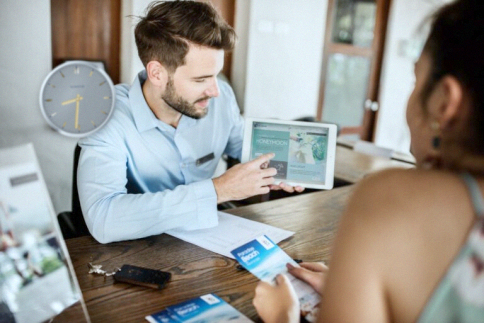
**8:31**
